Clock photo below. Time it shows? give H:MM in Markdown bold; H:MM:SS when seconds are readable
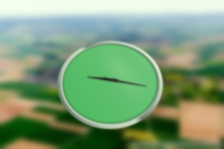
**9:17**
